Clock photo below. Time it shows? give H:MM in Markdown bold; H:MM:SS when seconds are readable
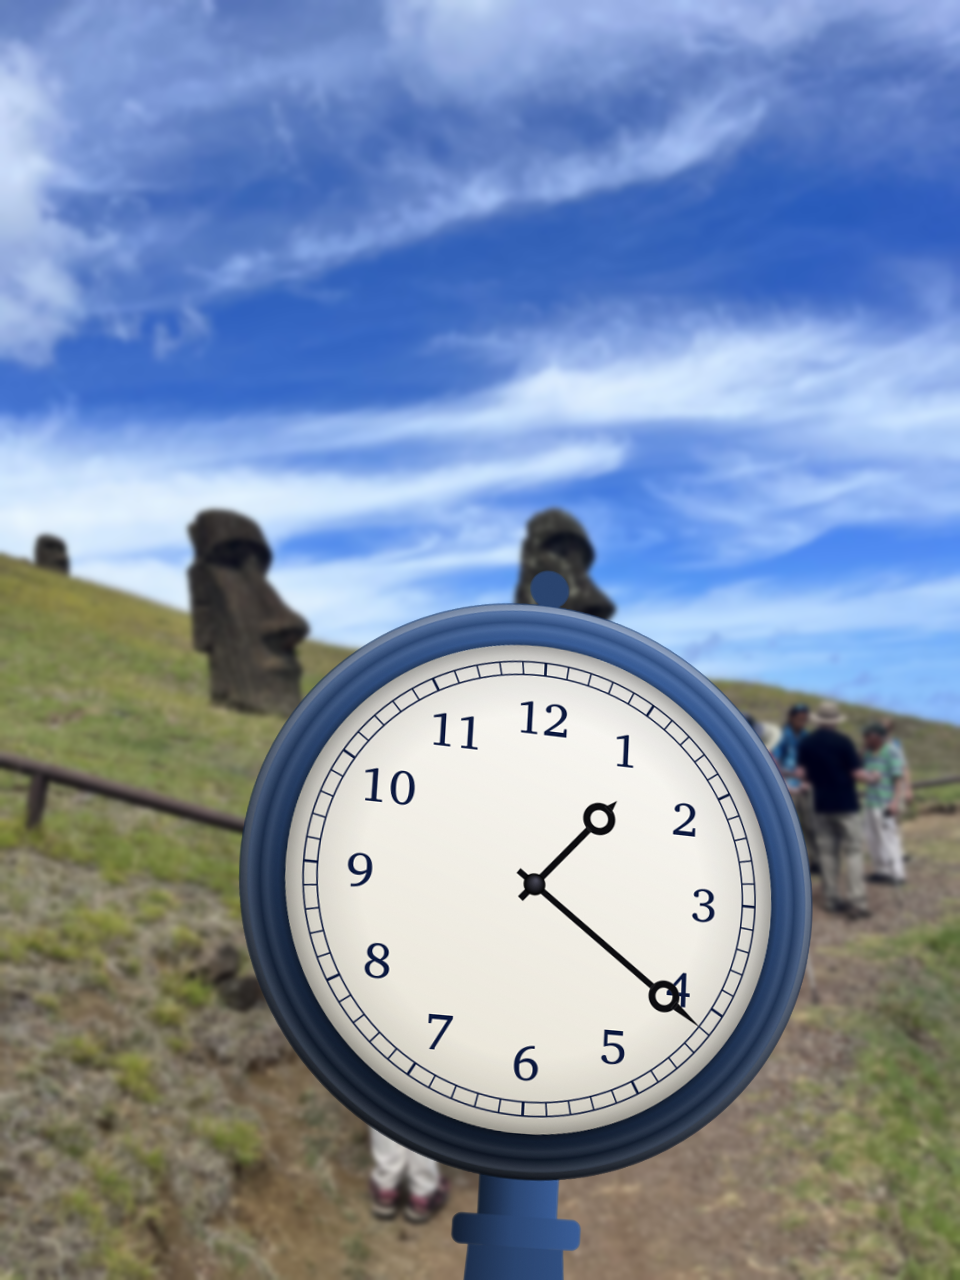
**1:21**
